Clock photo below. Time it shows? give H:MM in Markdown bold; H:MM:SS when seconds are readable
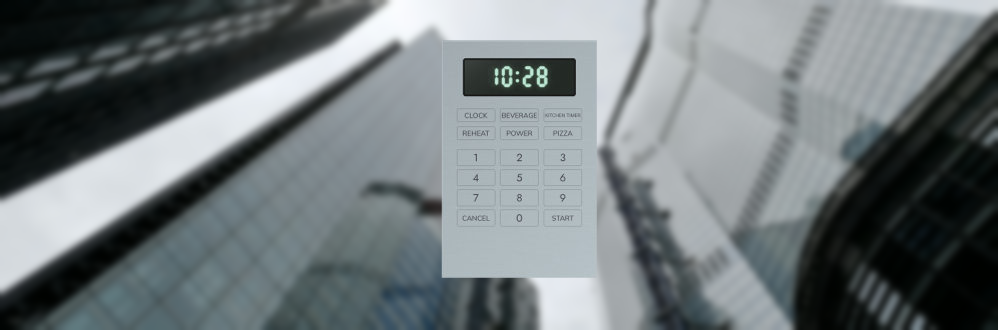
**10:28**
